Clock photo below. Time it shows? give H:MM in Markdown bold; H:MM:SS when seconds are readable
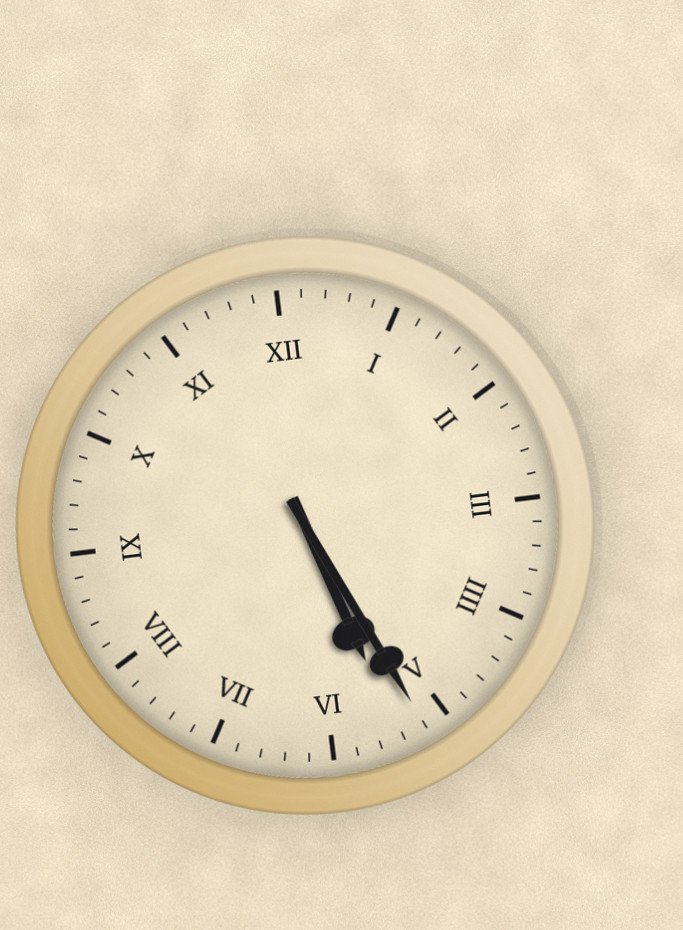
**5:26**
